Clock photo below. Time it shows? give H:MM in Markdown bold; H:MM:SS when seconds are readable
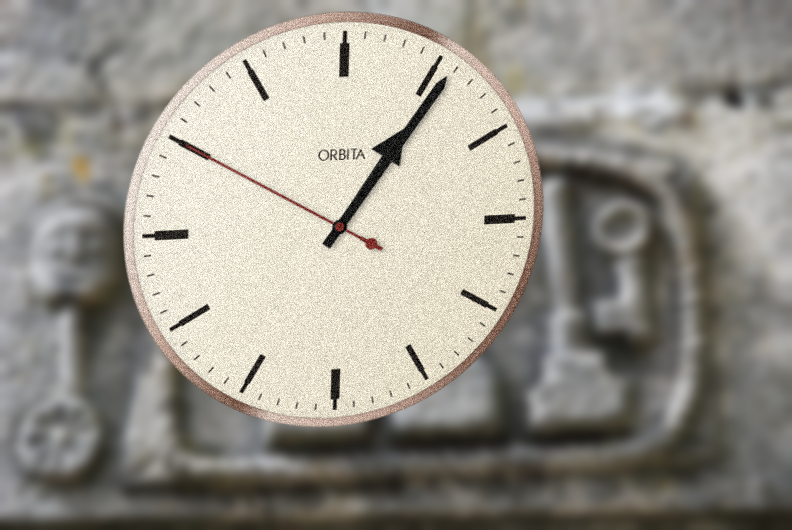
**1:05:50**
